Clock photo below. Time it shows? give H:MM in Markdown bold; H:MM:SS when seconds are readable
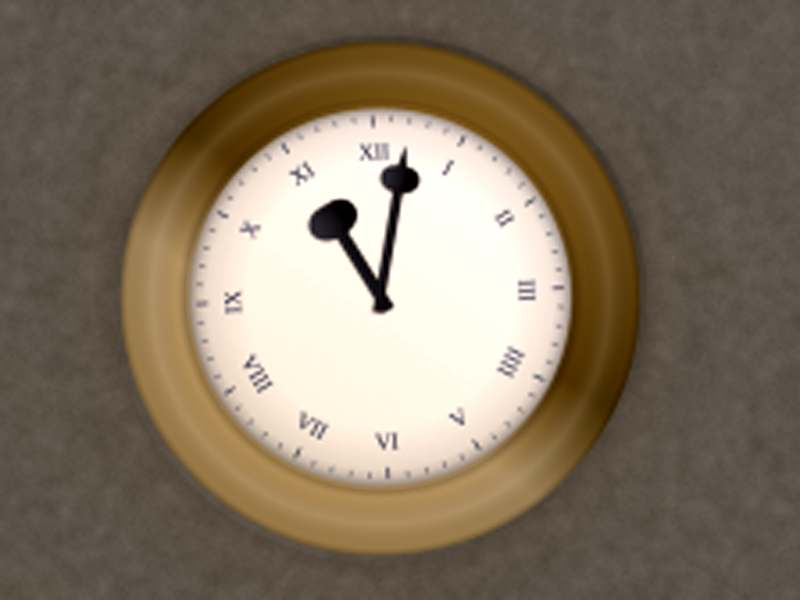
**11:02**
